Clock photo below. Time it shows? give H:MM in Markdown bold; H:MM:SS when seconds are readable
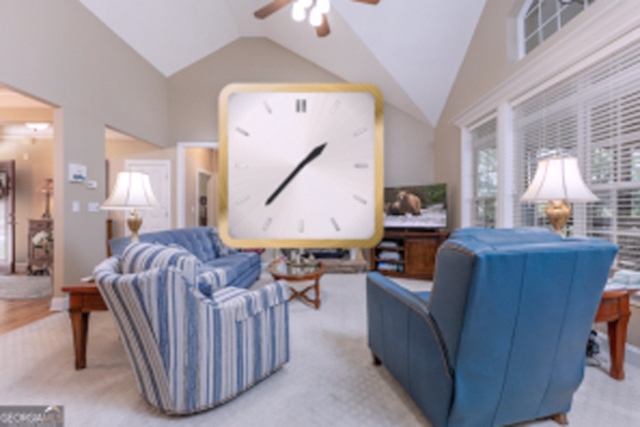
**1:37**
